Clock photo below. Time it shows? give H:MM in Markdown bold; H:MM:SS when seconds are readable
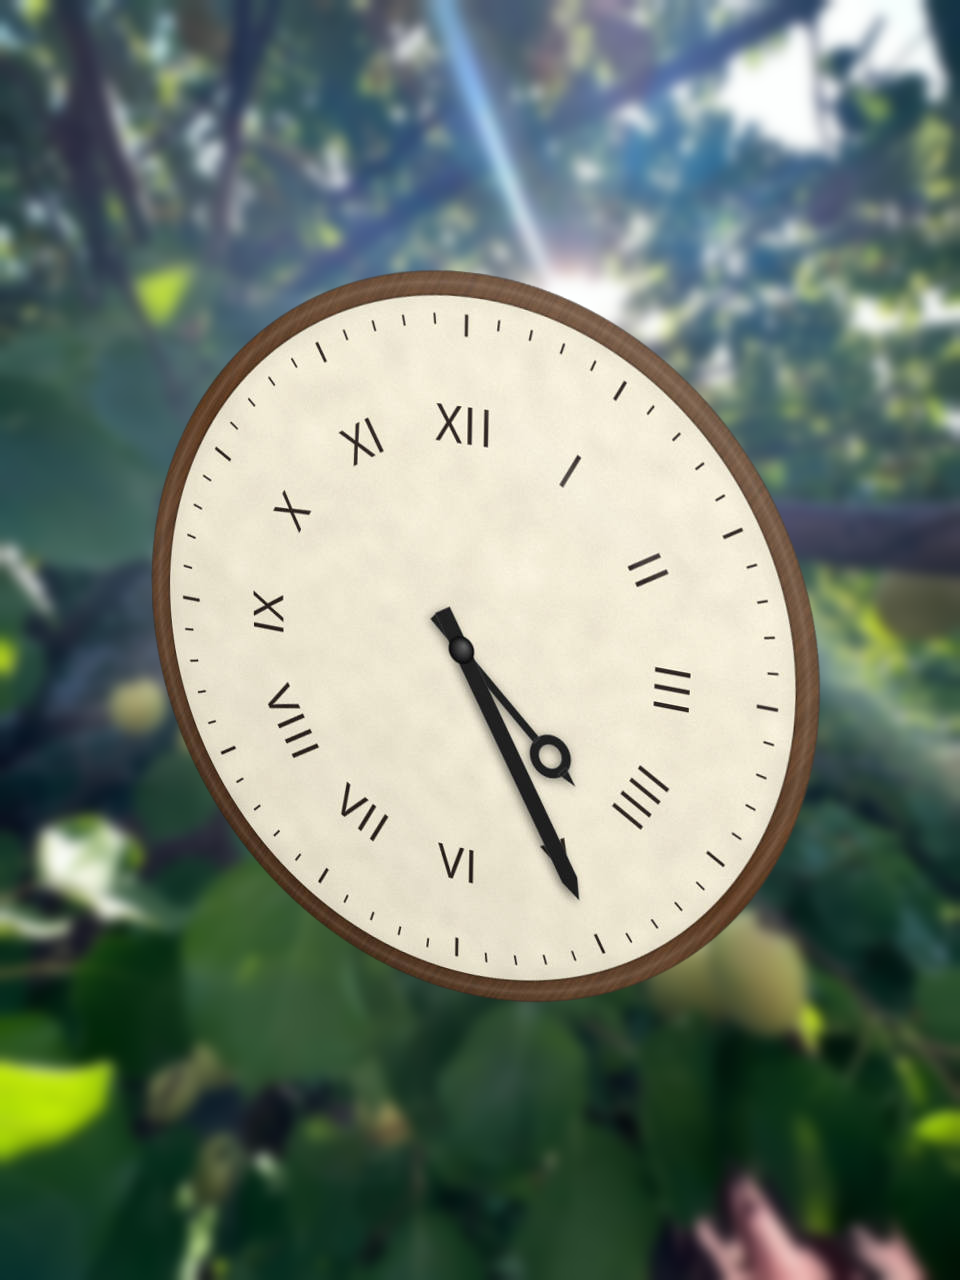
**4:25**
